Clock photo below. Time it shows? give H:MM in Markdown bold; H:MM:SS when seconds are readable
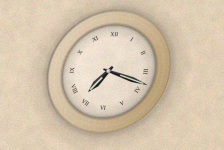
**7:18**
